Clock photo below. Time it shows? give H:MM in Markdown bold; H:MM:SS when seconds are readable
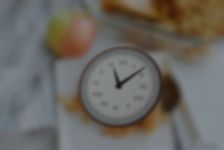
**11:08**
